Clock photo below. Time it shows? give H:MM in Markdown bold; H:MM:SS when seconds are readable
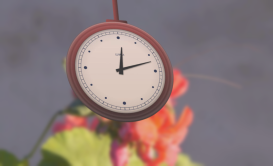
**12:12**
